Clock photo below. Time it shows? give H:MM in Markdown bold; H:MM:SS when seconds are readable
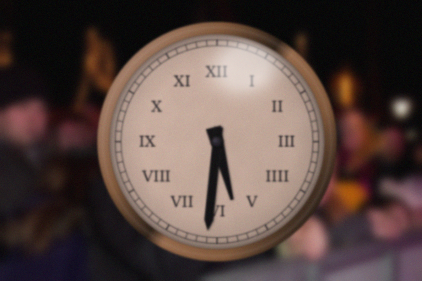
**5:31**
